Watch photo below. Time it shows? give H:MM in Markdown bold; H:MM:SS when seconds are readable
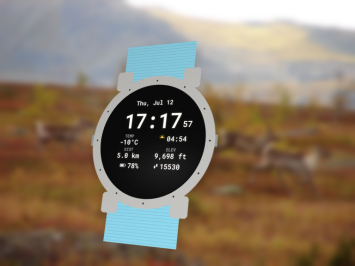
**17:17:57**
